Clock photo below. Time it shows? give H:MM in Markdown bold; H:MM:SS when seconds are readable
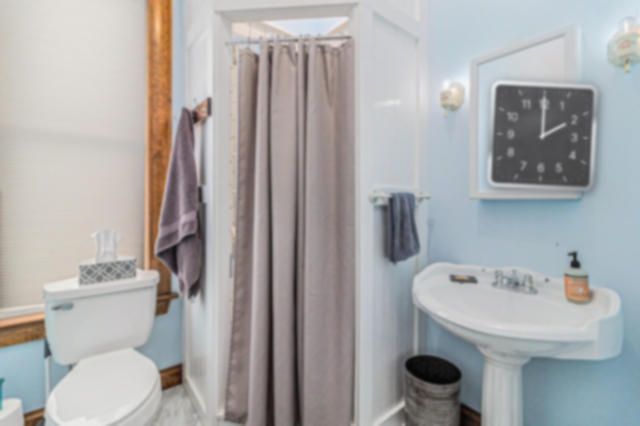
**2:00**
